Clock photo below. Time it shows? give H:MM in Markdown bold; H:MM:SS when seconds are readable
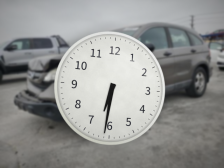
**6:31**
